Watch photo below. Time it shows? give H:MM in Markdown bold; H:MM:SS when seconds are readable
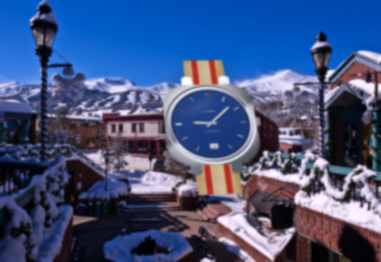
**9:08**
